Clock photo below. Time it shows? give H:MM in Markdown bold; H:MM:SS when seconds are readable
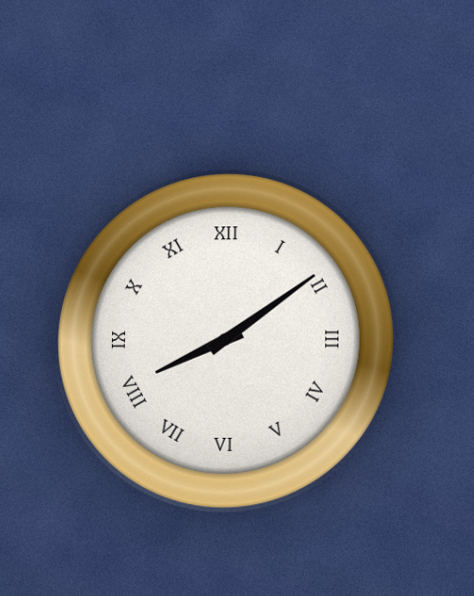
**8:09**
